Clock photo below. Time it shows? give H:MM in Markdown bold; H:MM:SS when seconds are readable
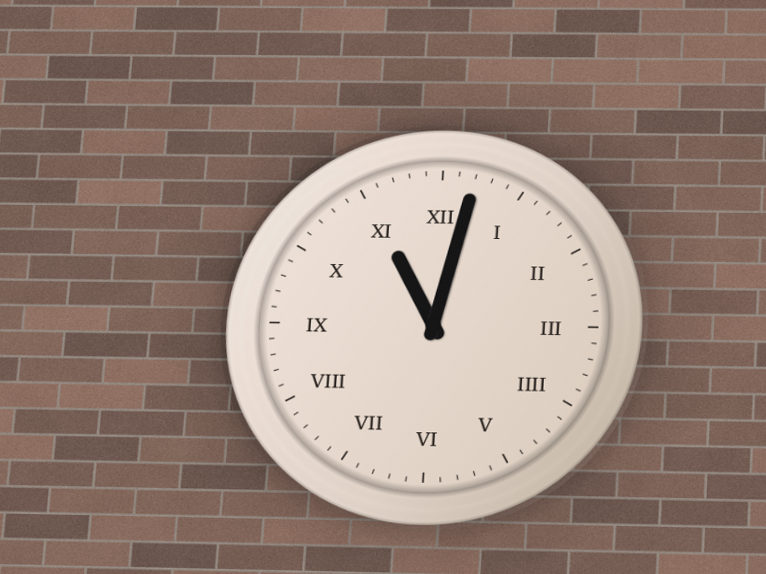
**11:02**
